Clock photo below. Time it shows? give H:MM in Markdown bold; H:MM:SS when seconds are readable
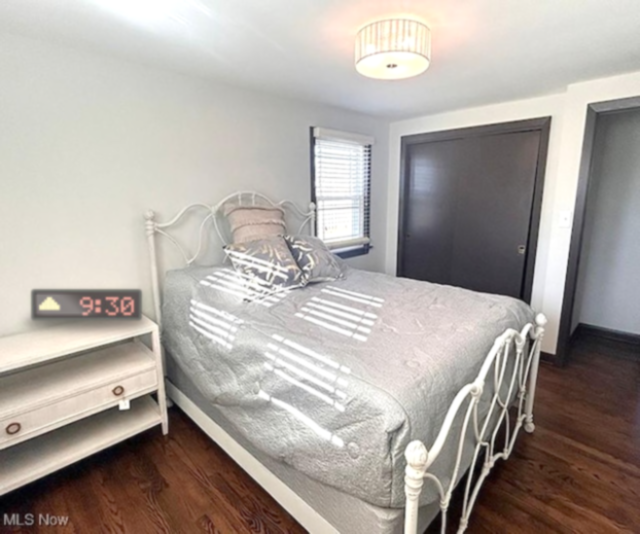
**9:30**
